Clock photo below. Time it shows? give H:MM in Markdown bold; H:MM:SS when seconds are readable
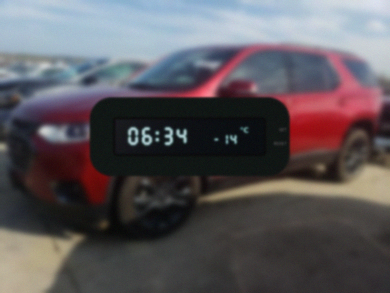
**6:34**
